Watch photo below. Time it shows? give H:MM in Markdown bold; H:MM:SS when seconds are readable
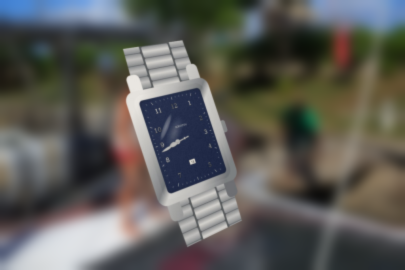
**8:43**
